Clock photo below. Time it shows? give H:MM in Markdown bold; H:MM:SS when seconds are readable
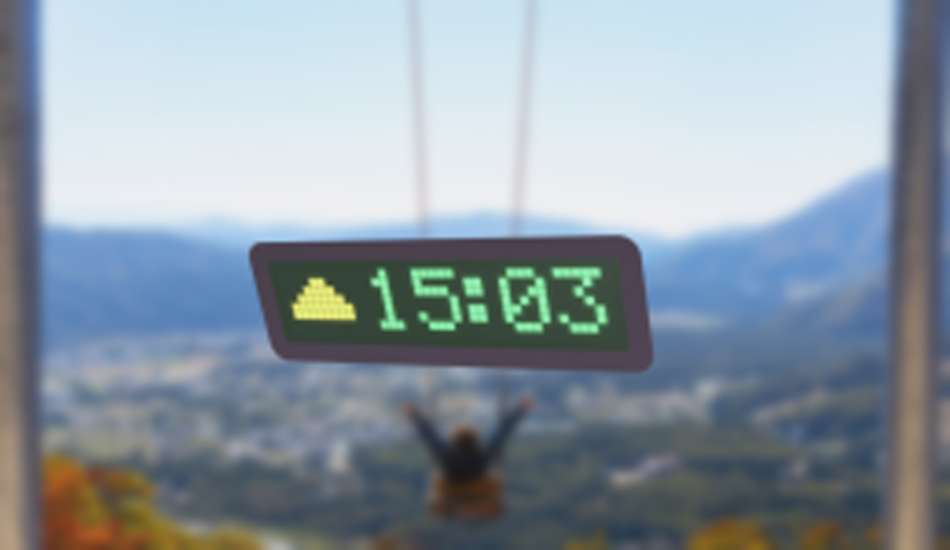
**15:03**
